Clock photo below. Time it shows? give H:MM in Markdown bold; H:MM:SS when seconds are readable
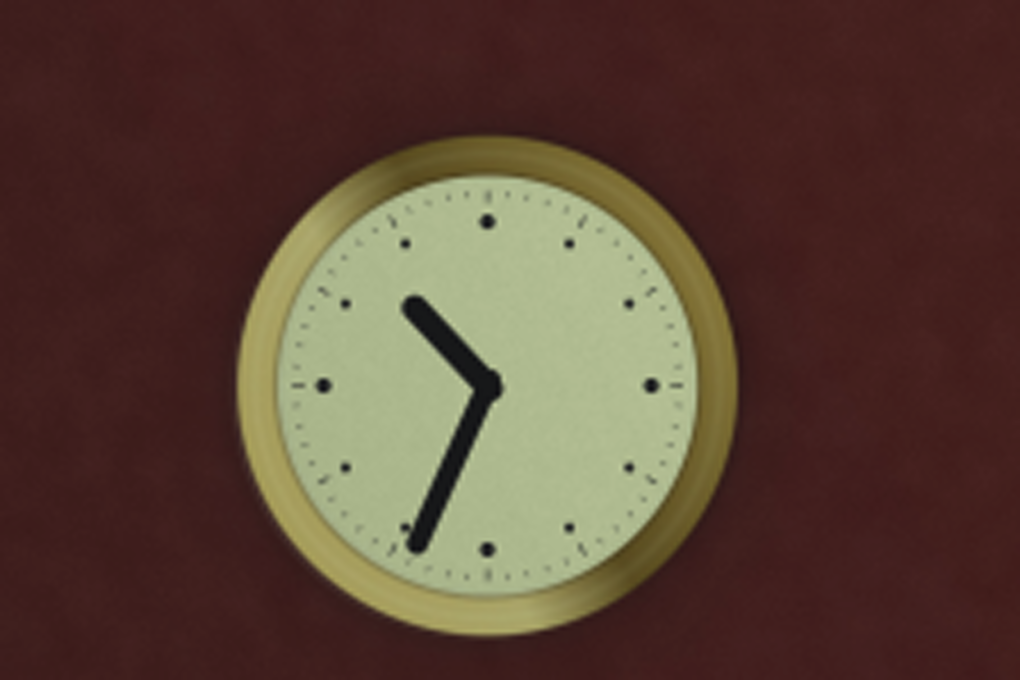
**10:34**
